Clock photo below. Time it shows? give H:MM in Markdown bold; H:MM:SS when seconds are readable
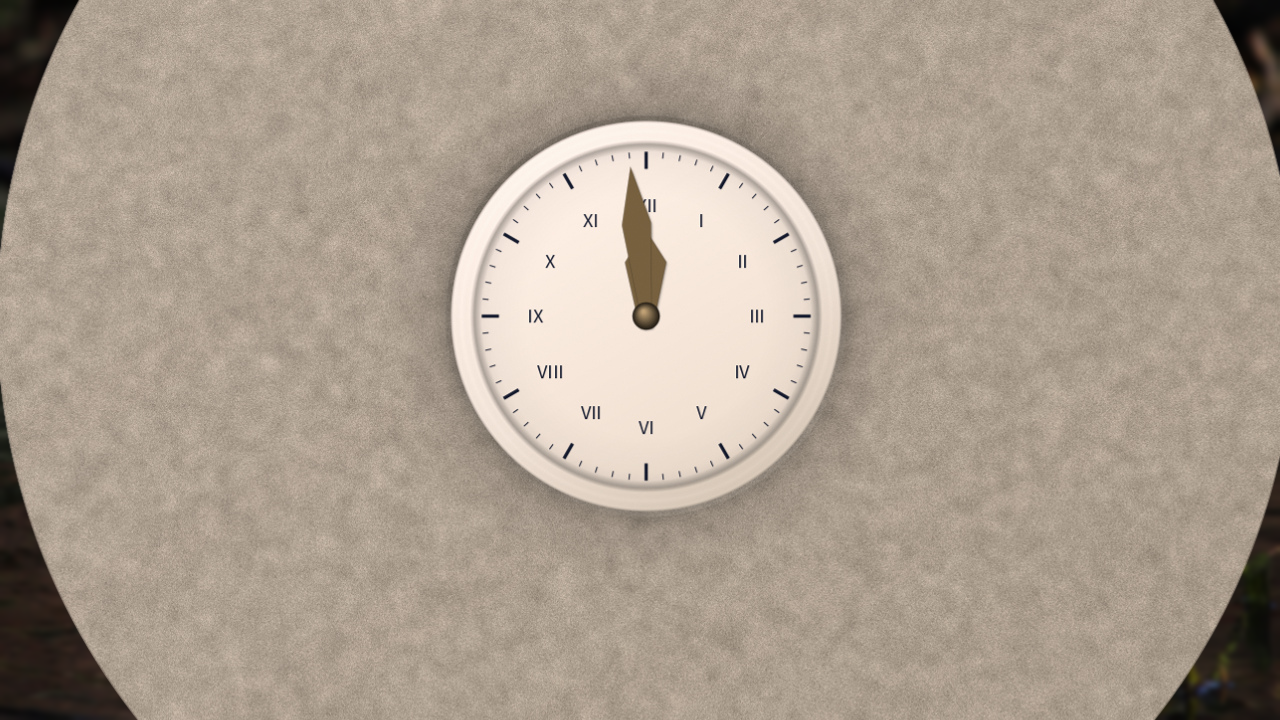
**11:59**
